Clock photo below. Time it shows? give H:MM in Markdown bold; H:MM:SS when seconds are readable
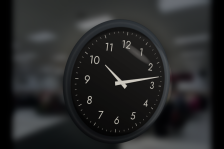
**10:13**
